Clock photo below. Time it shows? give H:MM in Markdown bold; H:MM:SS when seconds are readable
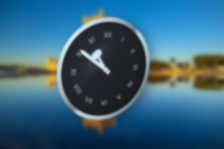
**10:51**
